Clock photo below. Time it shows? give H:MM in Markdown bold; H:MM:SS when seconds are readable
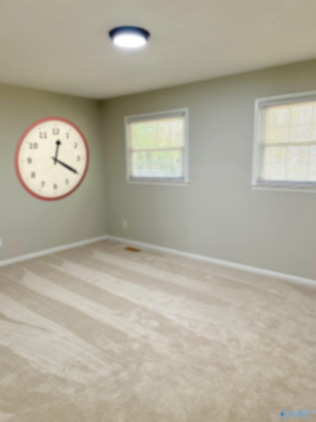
**12:20**
